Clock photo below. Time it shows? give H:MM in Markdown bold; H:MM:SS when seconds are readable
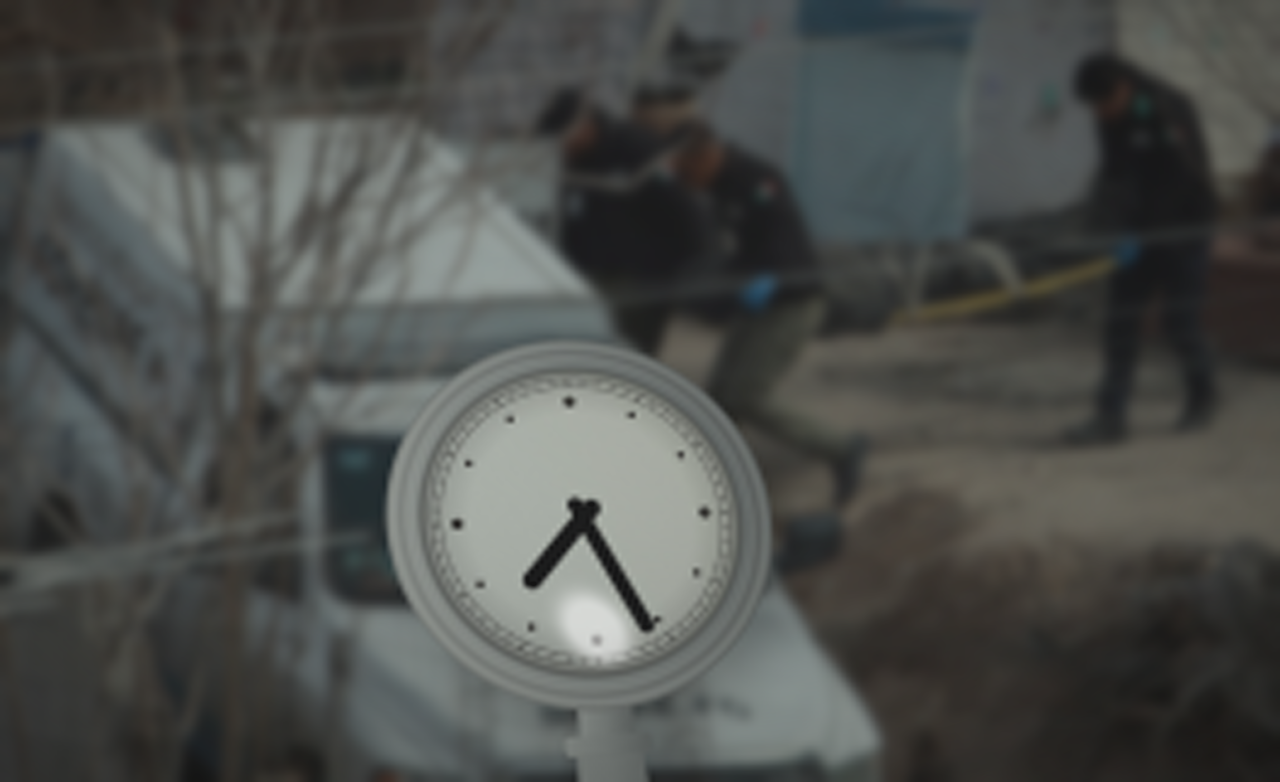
**7:26**
